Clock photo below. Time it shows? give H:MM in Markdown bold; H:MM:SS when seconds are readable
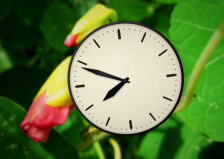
**7:49**
